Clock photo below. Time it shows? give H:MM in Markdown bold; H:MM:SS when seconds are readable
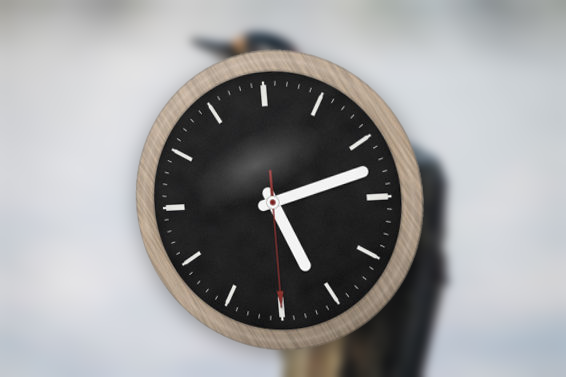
**5:12:30**
